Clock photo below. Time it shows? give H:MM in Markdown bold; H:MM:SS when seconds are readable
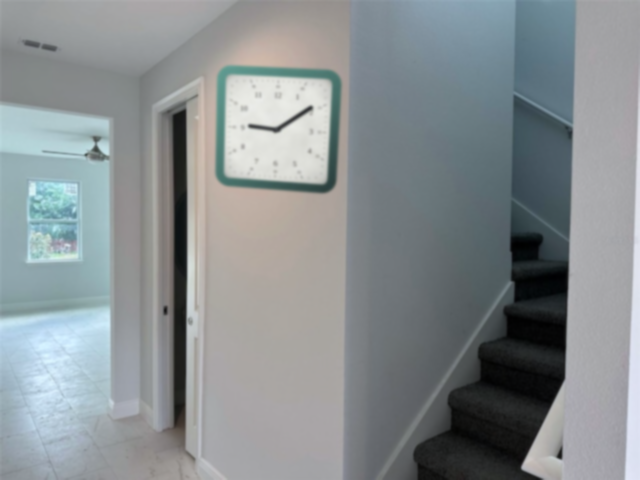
**9:09**
